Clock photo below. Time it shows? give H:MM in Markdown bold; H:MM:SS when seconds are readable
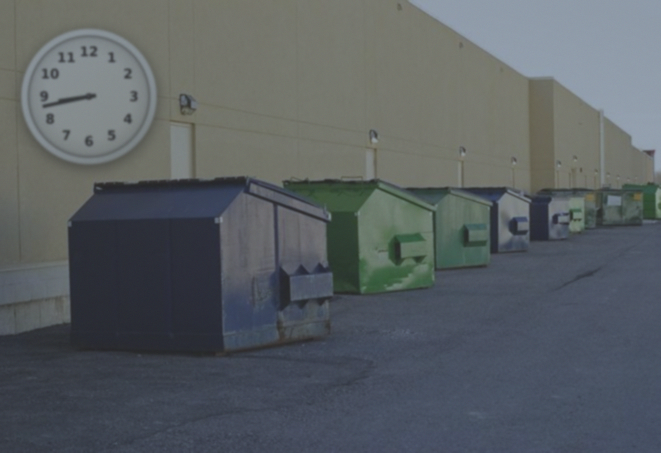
**8:43**
